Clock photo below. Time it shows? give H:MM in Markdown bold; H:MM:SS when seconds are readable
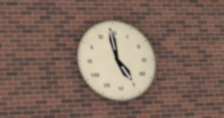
**4:59**
